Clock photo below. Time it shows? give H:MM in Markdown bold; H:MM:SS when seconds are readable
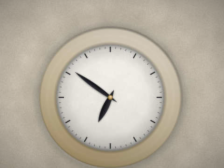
**6:51**
